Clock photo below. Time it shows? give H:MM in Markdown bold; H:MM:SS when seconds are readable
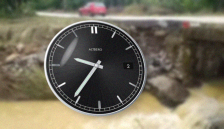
**9:36**
